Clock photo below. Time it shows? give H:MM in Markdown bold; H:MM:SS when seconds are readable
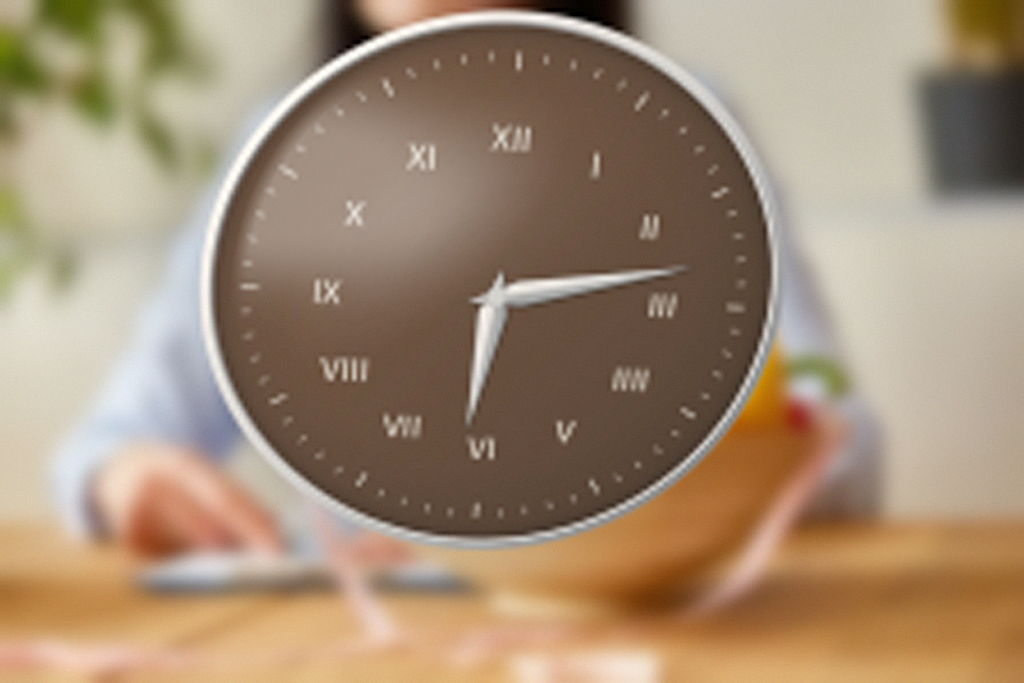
**6:13**
